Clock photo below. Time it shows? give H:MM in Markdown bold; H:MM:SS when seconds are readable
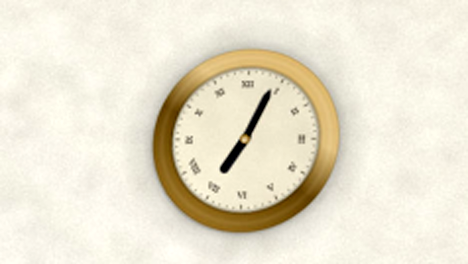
**7:04**
